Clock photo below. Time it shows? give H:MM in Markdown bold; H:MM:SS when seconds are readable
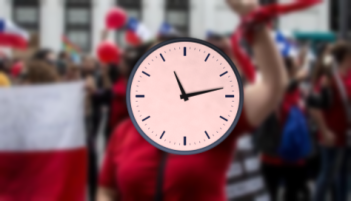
**11:13**
